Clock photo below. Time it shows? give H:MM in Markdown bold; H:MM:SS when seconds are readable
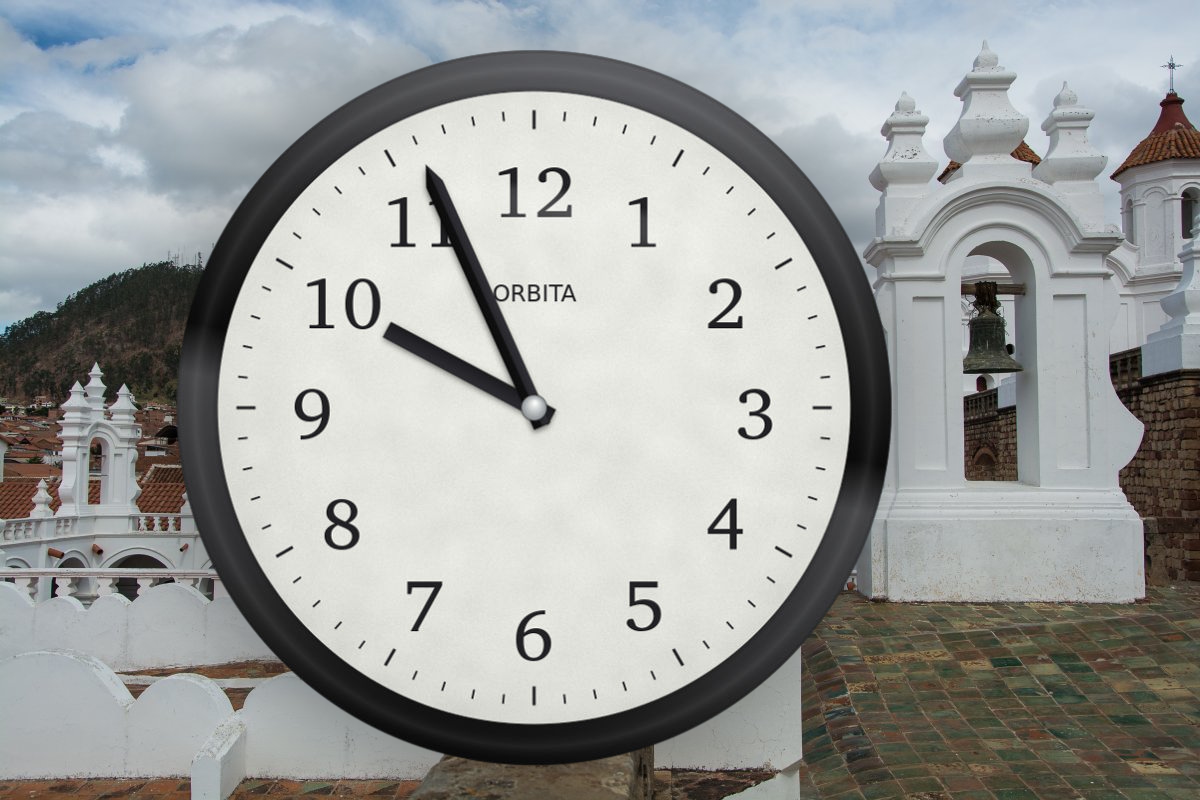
**9:56**
